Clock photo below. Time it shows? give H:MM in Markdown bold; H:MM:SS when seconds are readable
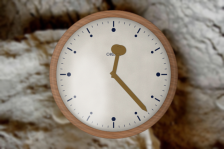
**12:23**
